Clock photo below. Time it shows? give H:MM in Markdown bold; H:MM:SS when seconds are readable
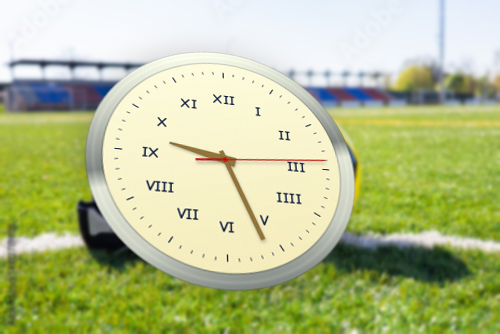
**9:26:14**
